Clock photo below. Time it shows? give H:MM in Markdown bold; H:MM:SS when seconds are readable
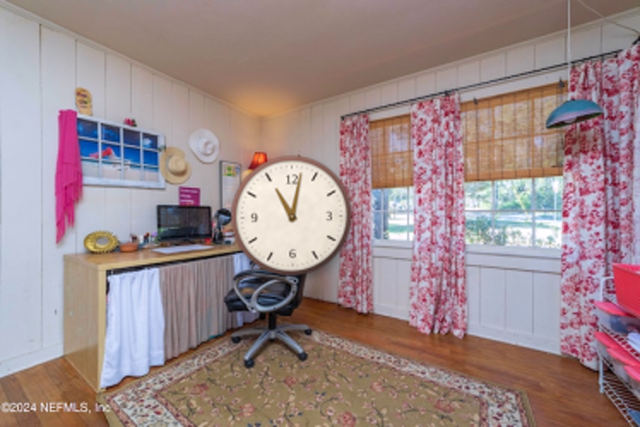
**11:02**
